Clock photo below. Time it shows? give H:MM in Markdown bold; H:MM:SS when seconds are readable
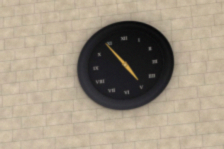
**4:54**
